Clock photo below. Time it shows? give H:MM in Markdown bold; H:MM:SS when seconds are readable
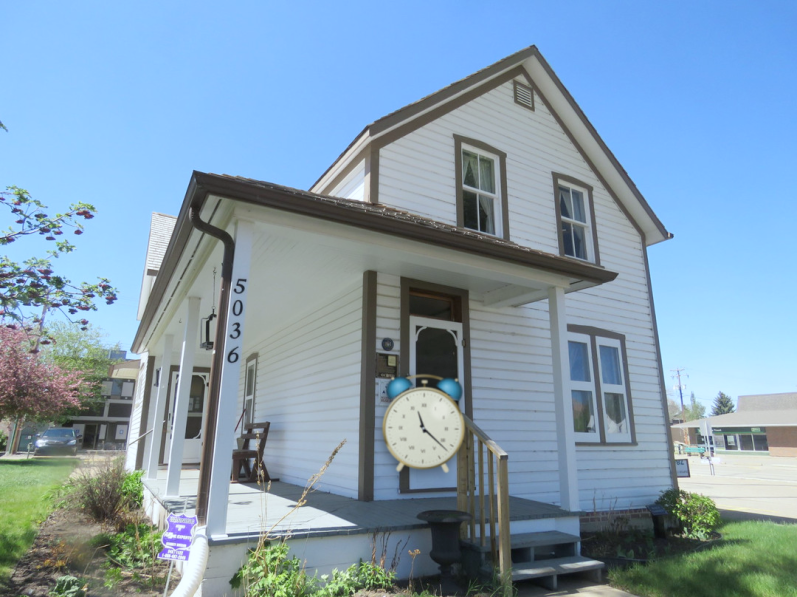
**11:22**
